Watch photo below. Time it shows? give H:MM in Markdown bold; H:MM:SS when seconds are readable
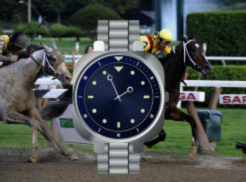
**1:56**
